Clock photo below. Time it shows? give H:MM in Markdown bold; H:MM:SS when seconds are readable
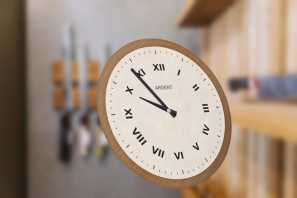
**9:54**
